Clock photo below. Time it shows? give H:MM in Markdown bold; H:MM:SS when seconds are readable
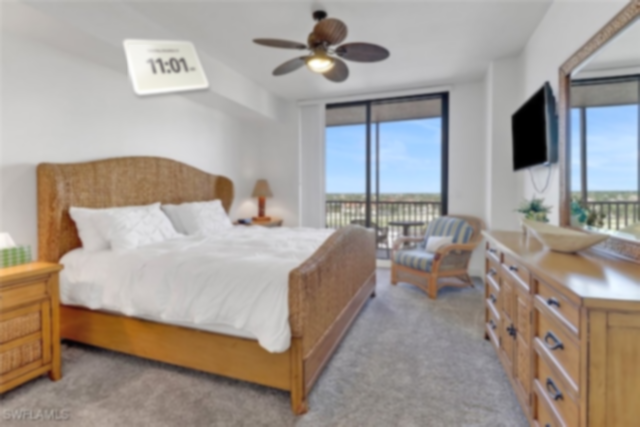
**11:01**
